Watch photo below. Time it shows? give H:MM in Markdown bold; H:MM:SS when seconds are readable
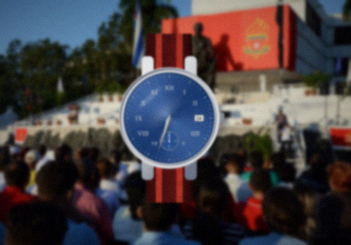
**6:33**
